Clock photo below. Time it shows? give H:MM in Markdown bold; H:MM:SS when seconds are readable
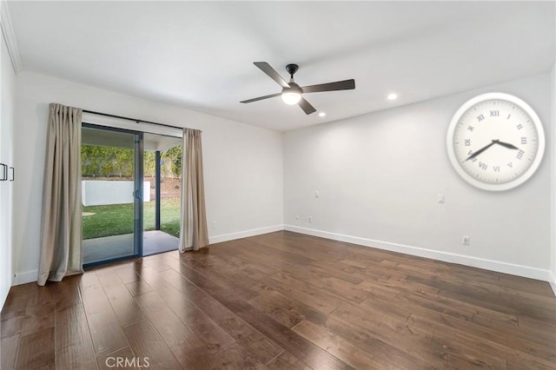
**3:40**
